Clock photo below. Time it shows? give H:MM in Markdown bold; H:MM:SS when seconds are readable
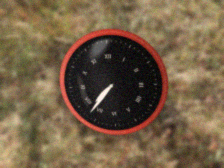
**7:37**
